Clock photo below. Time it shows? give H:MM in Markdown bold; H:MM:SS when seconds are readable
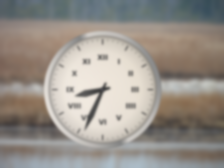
**8:34**
